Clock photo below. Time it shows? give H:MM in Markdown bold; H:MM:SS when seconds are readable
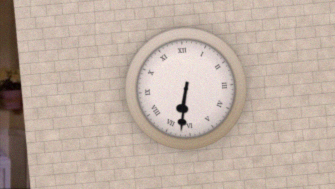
**6:32**
